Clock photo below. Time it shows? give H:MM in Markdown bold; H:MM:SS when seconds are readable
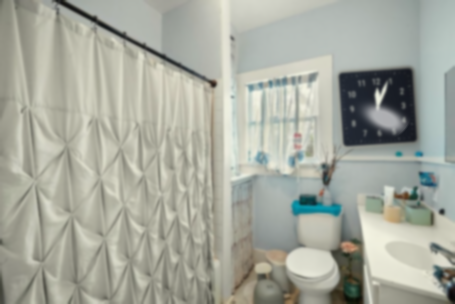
**12:04**
